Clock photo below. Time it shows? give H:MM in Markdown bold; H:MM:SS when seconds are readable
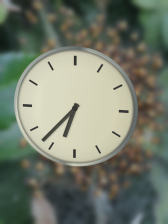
**6:37**
